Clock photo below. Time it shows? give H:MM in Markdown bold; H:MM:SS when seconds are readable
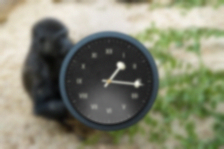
**1:16**
